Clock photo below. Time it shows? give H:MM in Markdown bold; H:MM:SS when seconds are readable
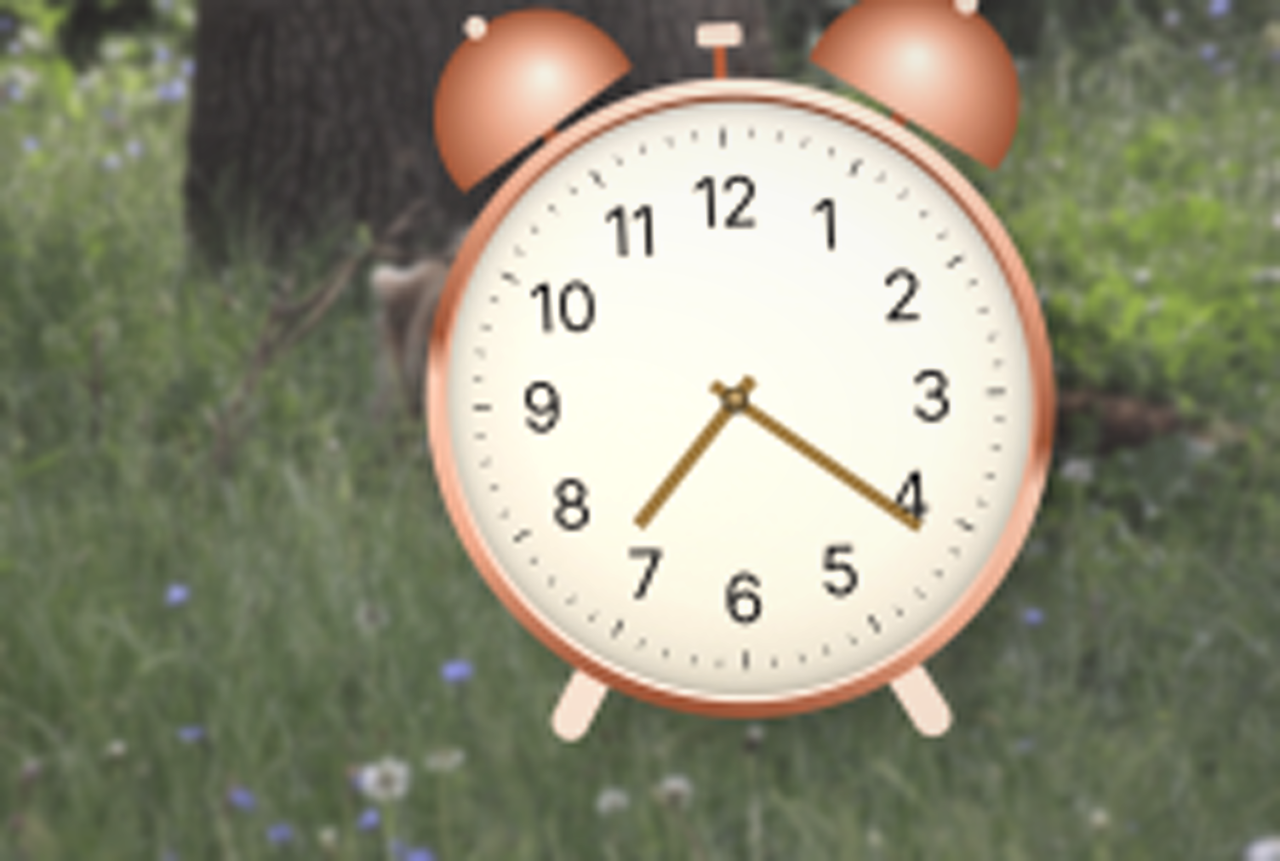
**7:21**
